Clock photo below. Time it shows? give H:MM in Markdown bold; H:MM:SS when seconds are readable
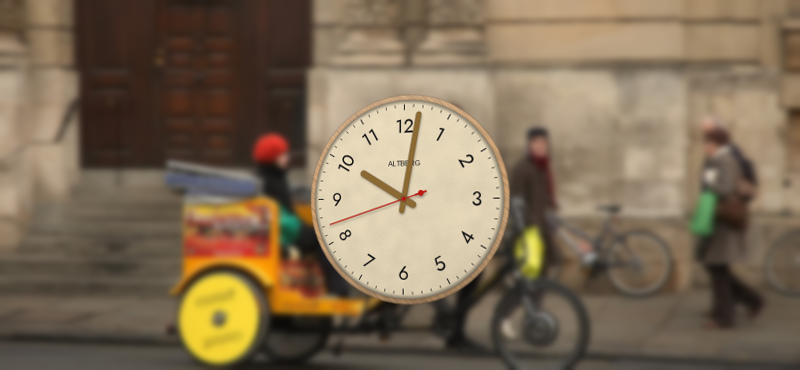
**10:01:42**
